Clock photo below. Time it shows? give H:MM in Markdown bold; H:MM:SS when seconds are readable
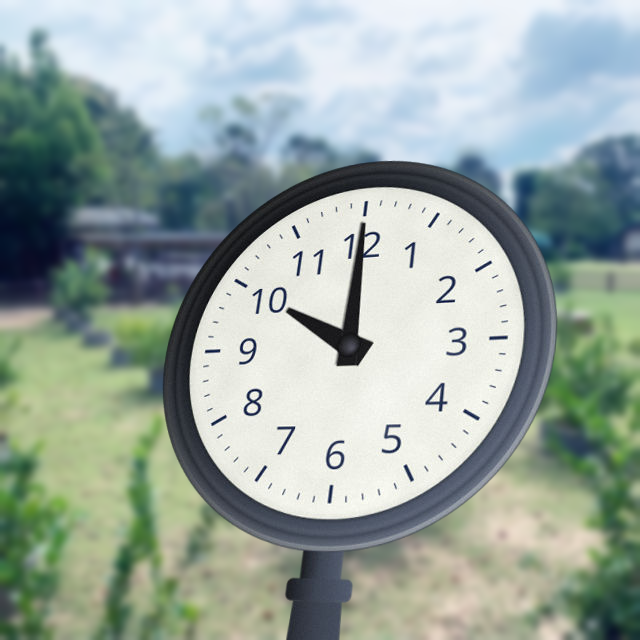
**10:00**
